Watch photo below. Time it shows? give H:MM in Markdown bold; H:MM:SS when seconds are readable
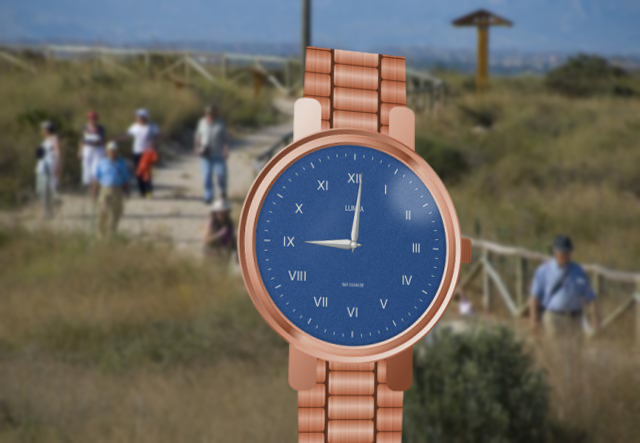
**9:01**
